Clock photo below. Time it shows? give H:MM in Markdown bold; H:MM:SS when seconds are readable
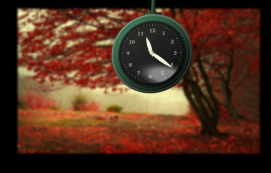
**11:21**
